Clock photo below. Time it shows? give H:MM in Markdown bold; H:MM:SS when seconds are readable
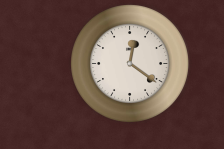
**12:21**
